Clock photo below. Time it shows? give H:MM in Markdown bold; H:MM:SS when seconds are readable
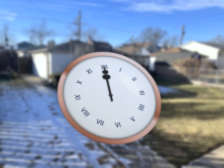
**12:00**
